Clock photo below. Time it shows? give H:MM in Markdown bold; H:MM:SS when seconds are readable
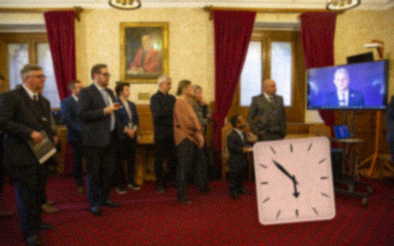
**5:53**
